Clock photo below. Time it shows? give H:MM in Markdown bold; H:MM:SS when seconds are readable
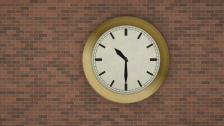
**10:30**
